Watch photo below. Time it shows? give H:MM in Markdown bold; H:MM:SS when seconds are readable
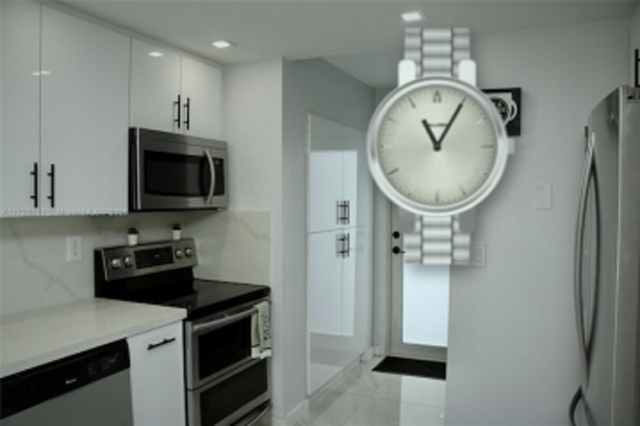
**11:05**
